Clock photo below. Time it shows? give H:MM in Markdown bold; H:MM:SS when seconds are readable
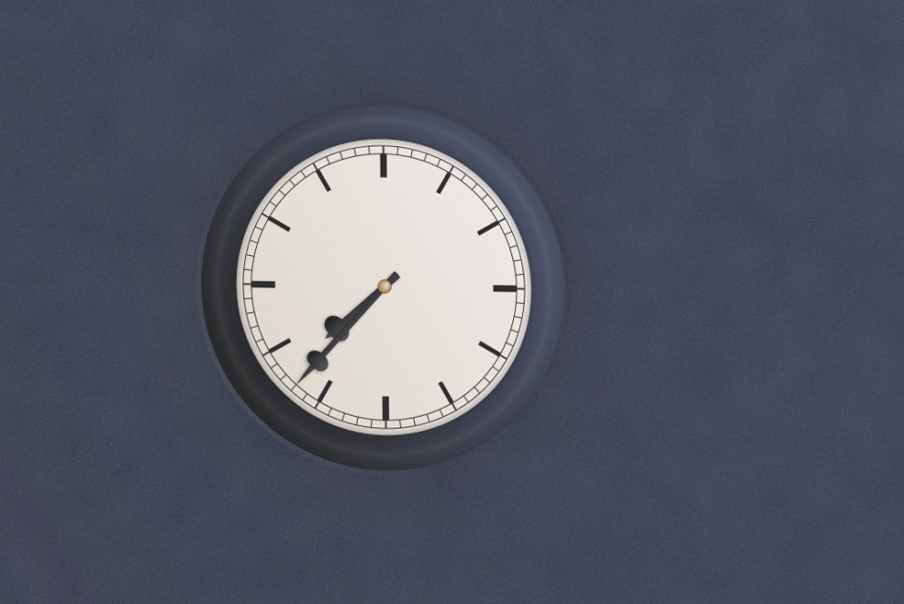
**7:37**
